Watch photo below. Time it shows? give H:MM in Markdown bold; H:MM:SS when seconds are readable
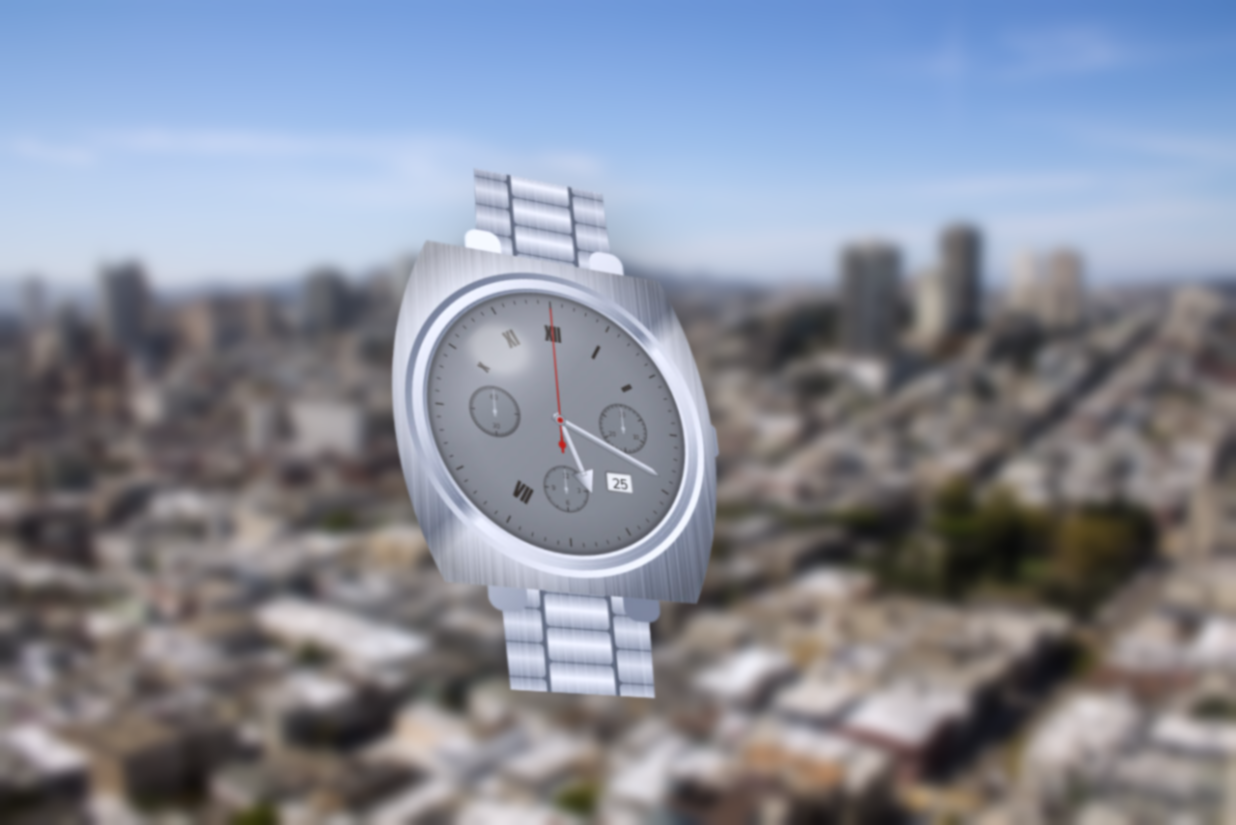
**5:19**
